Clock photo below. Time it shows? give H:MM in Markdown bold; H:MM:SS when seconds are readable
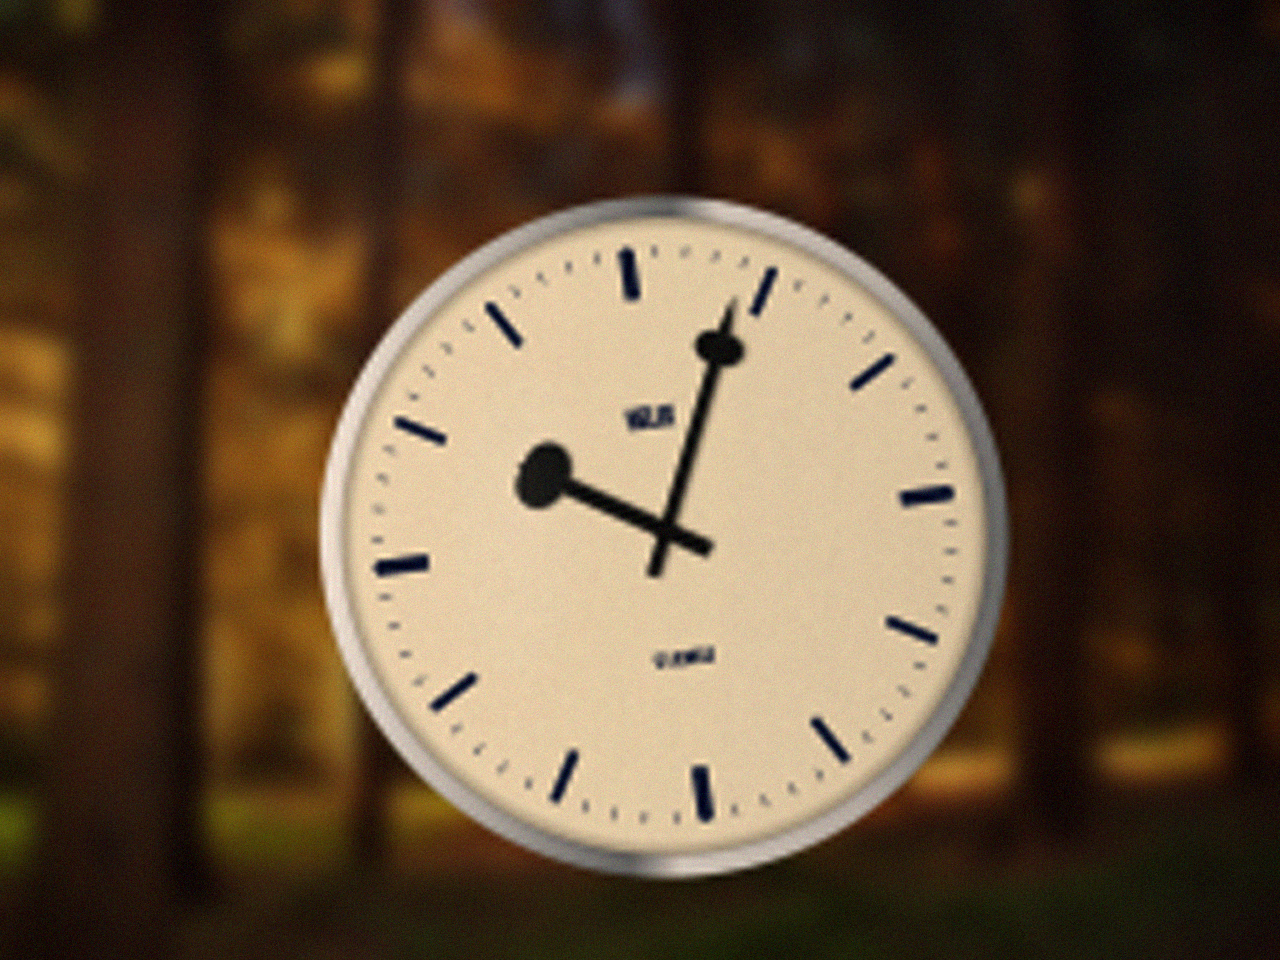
**10:04**
